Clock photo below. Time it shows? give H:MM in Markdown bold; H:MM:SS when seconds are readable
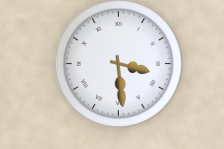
**3:29**
